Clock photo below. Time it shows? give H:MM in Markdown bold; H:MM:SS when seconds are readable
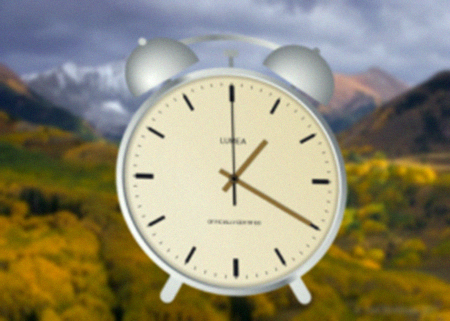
**1:20:00**
